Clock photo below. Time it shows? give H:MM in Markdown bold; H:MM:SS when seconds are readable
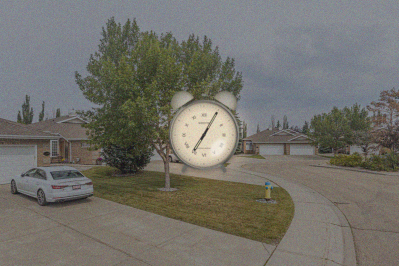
**7:05**
